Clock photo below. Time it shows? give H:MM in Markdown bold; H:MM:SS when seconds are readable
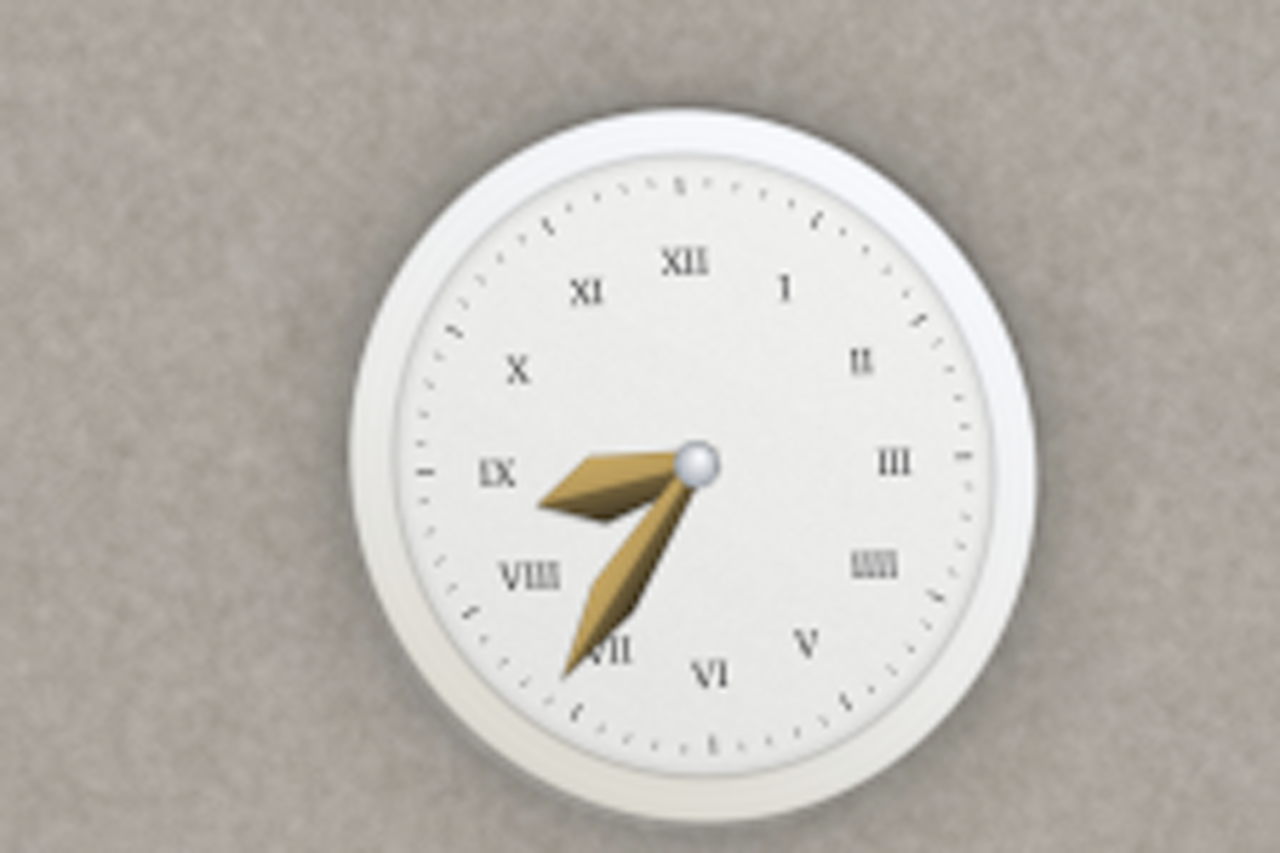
**8:36**
